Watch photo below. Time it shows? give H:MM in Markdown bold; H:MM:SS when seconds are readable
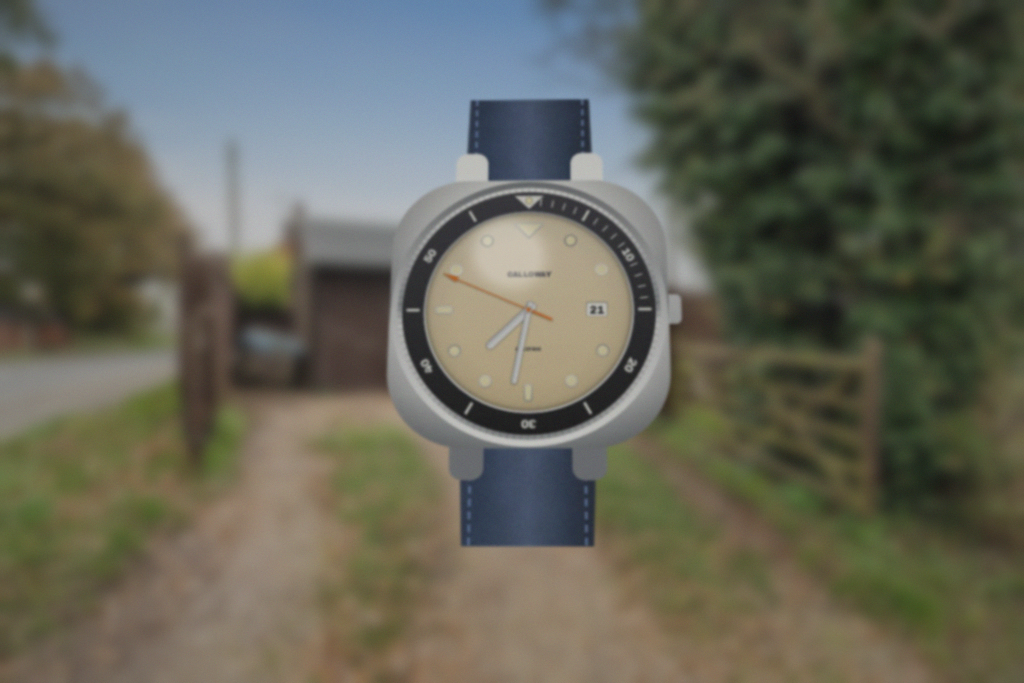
**7:31:49**
